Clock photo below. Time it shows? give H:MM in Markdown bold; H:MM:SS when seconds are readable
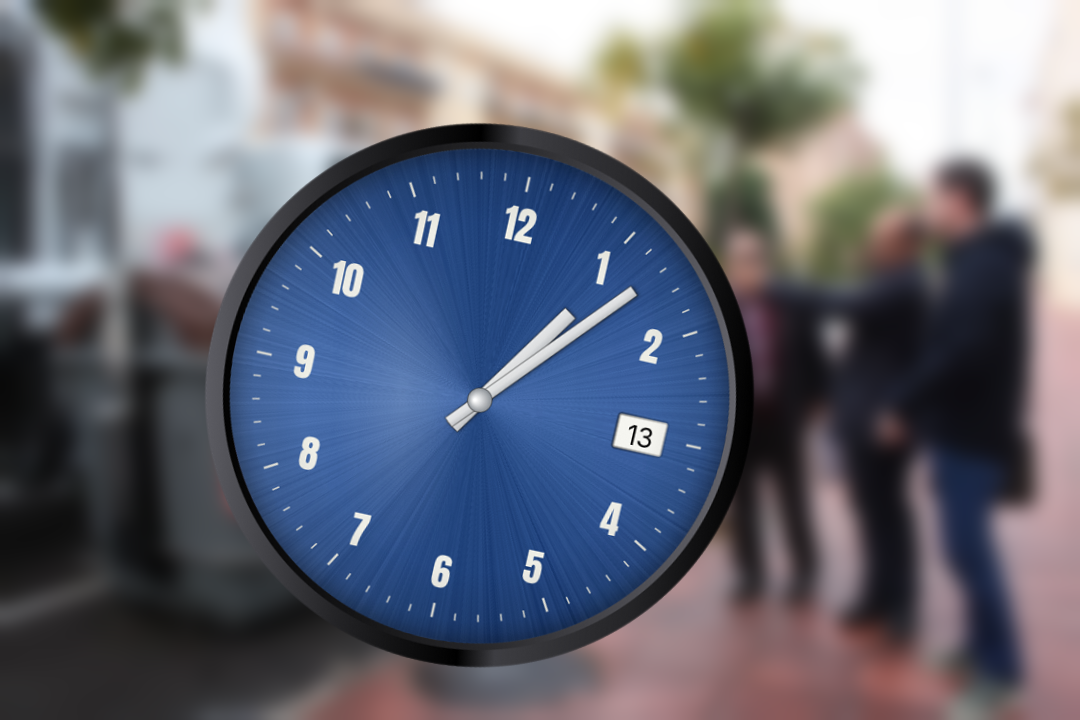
**1:07**
